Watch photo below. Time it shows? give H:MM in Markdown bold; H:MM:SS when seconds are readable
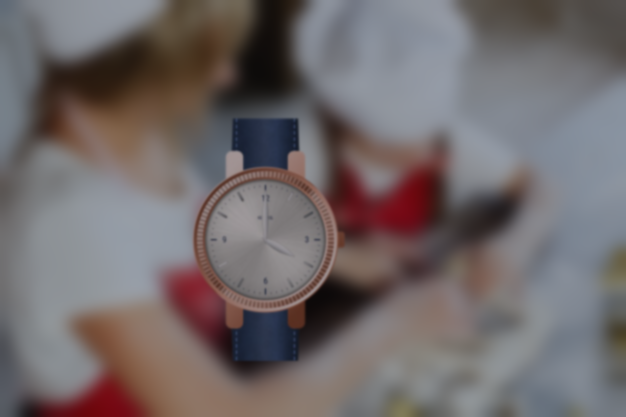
**4:00**
